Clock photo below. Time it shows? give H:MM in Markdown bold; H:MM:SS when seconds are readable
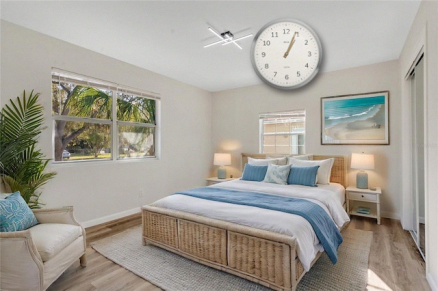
**1:04**
